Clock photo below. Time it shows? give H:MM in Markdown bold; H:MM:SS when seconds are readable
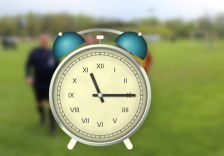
**11:15**
